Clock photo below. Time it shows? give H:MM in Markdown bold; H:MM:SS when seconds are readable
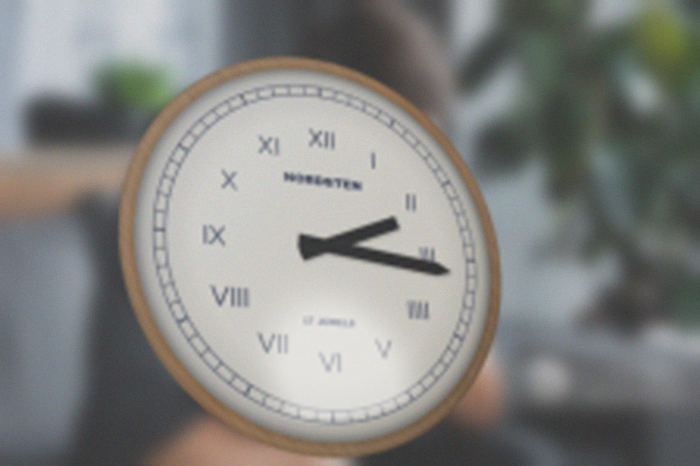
**2:16**
